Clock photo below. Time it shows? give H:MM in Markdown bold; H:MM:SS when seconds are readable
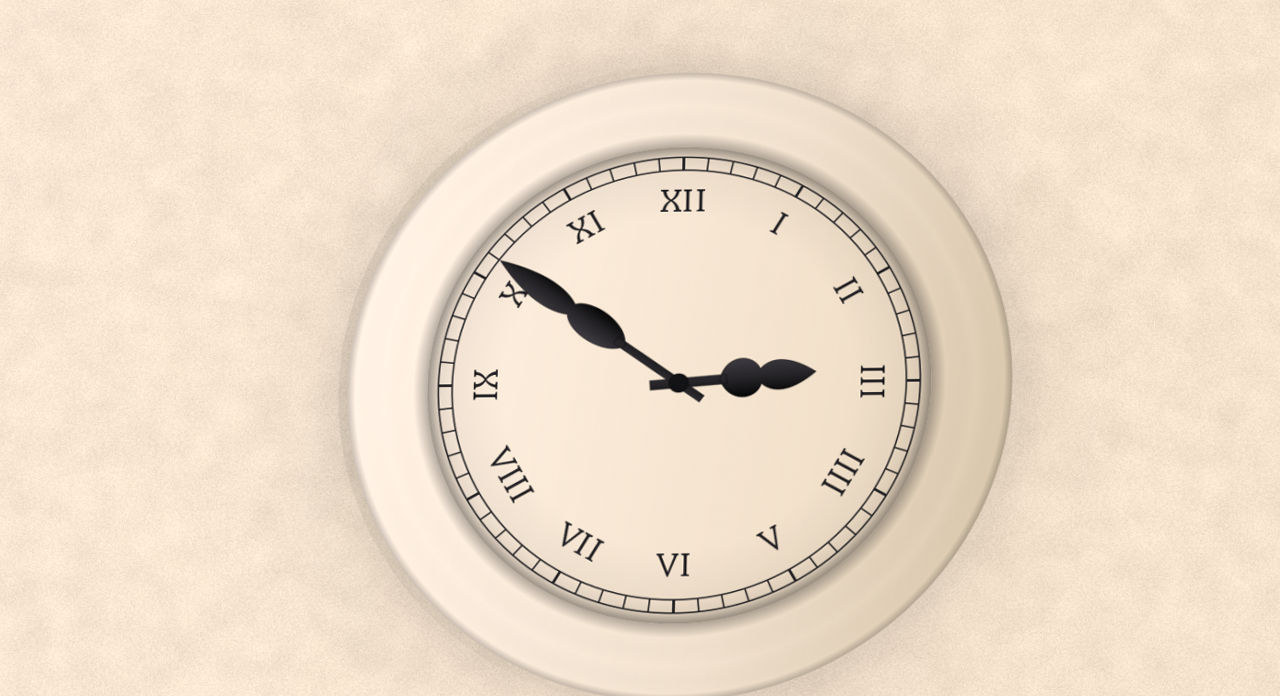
**2:51**
